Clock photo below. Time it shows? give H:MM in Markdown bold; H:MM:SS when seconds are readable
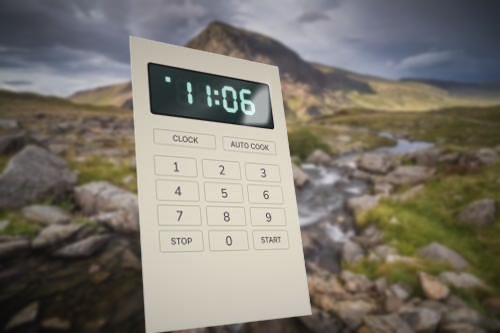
**11:06**
